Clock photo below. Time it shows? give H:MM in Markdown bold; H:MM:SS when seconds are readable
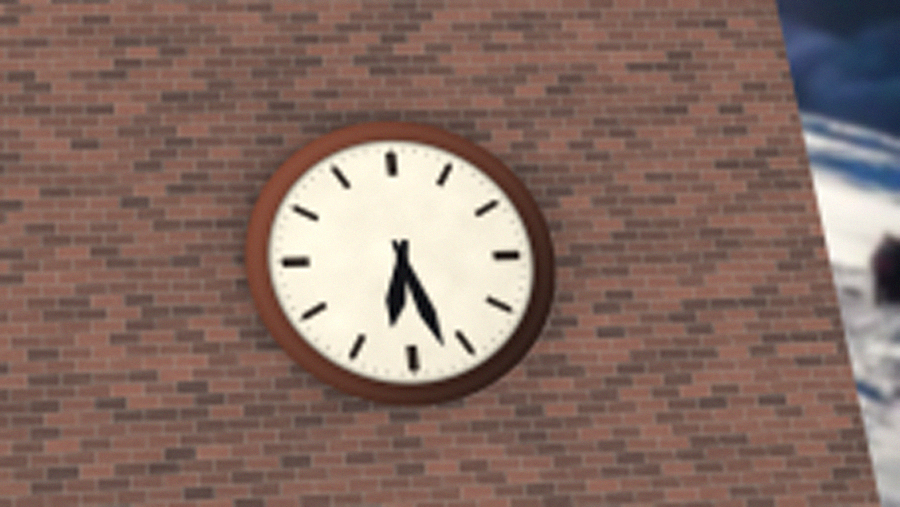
**6:27**
